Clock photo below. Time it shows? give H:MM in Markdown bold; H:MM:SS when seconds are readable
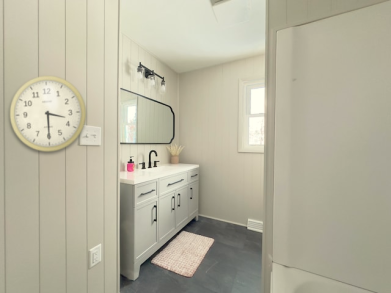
**3:30**
